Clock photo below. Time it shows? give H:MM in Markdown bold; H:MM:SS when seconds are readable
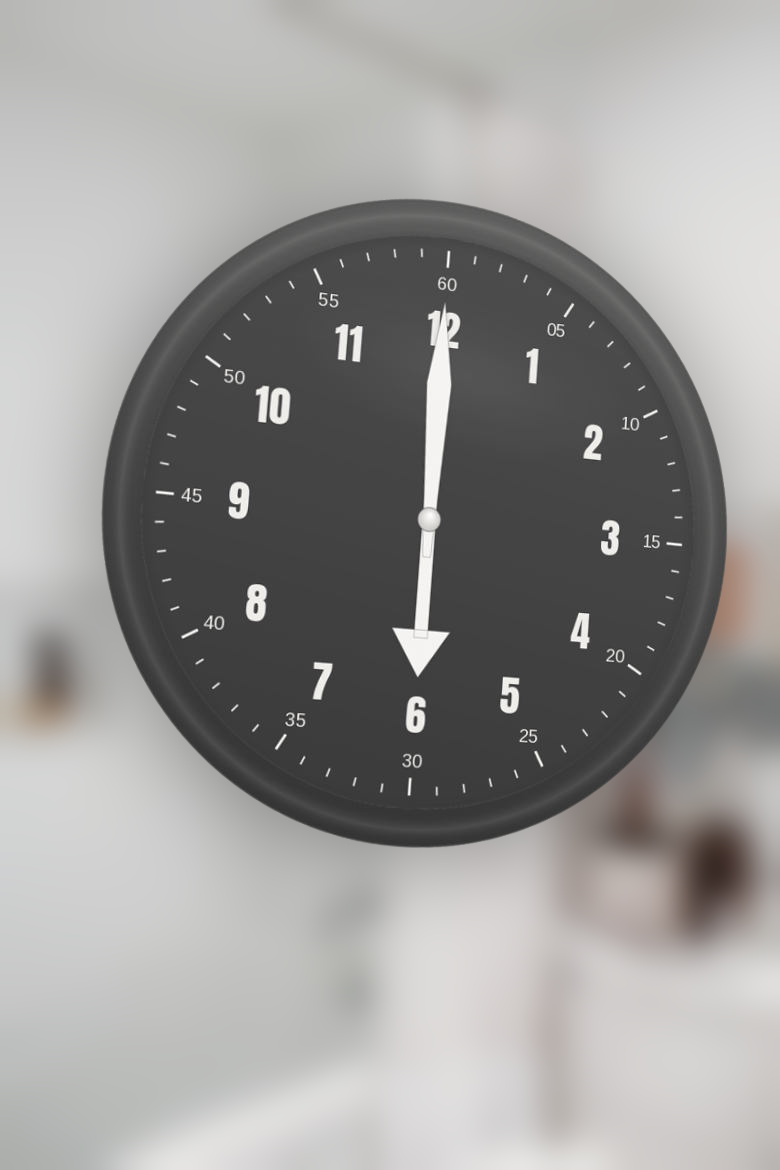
**6:00**
